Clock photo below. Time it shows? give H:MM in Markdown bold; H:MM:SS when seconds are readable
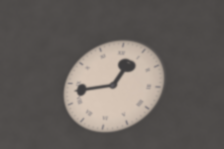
**12:43**
